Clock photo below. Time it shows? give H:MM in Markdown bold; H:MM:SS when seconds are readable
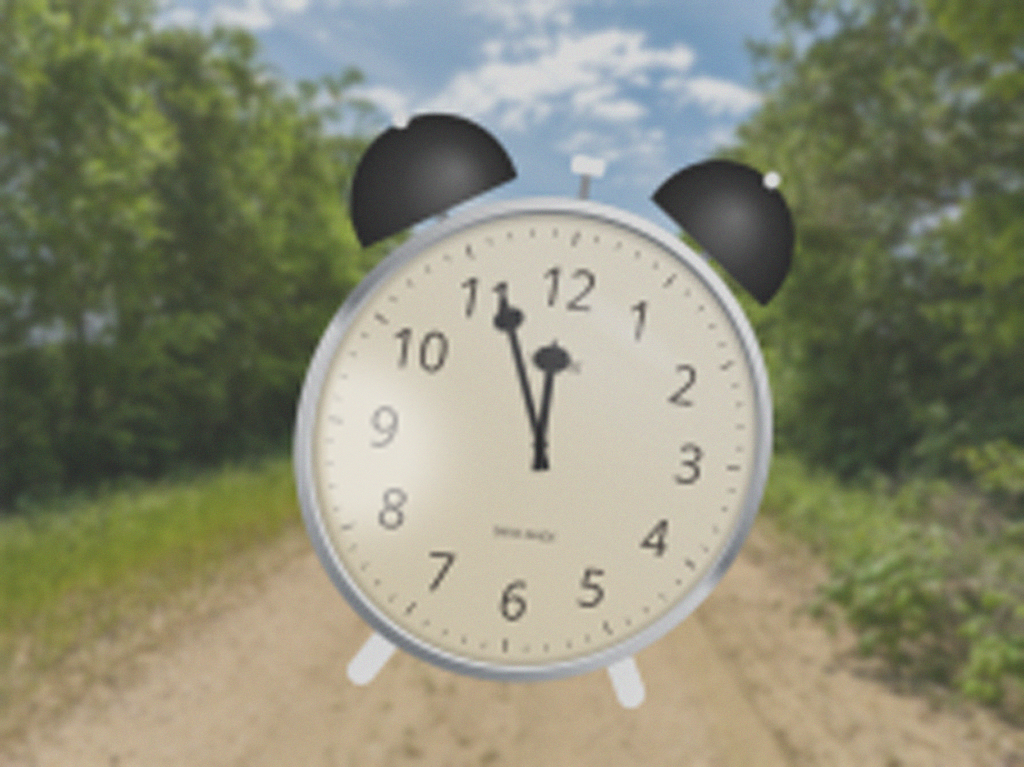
**11:56**
